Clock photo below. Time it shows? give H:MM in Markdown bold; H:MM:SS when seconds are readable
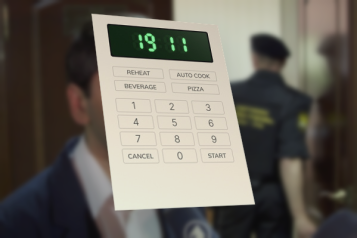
**19:11**
